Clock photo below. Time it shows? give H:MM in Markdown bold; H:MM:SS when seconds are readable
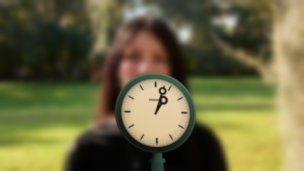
**1:03**
